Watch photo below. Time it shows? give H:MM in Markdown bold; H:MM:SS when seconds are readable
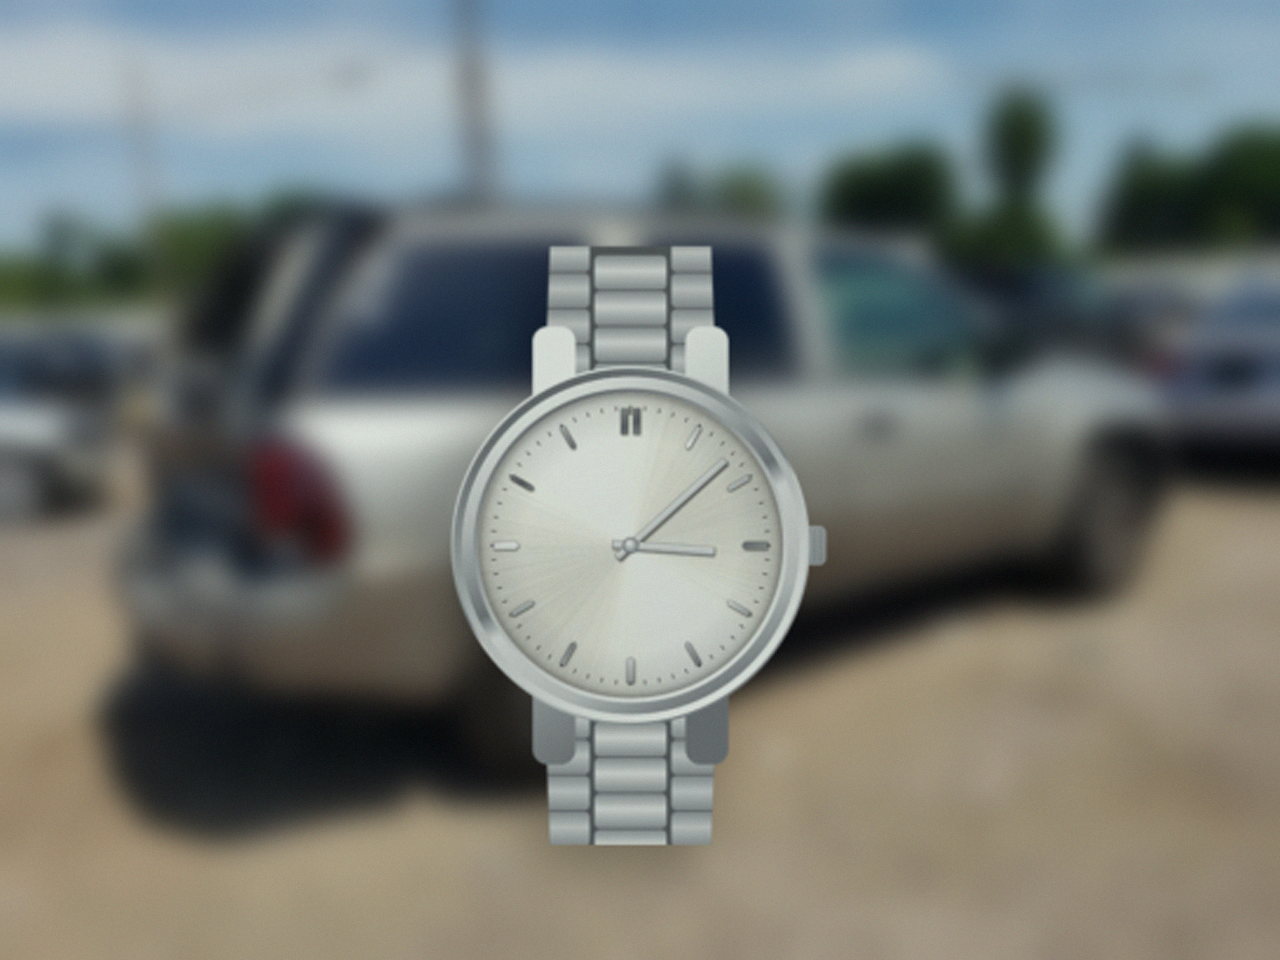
**3:08**
